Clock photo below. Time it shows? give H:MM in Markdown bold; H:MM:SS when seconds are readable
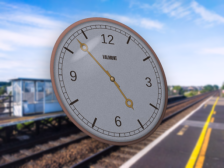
**4:53**
